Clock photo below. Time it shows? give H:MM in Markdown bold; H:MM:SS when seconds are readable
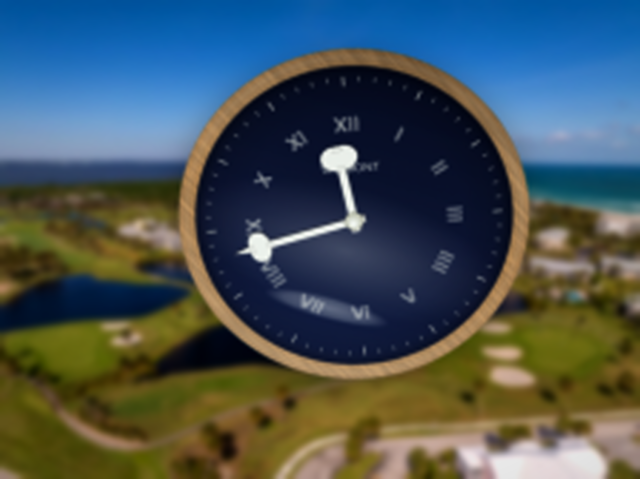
**11:43**
